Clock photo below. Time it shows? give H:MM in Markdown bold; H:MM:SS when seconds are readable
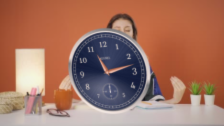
**11:13**
